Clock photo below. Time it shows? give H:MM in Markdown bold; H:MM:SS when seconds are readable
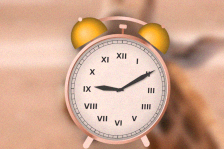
**9:10**
